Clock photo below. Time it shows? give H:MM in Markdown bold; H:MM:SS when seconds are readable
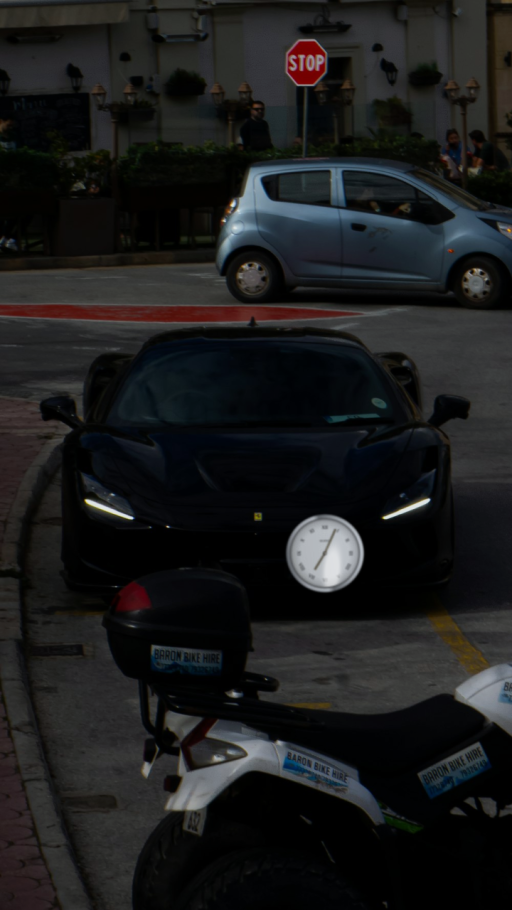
**7:04**
